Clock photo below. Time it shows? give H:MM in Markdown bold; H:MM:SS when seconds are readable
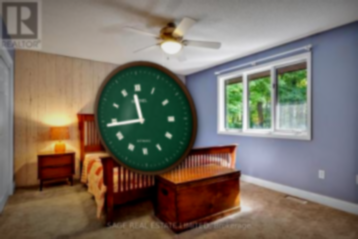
**11:44**
